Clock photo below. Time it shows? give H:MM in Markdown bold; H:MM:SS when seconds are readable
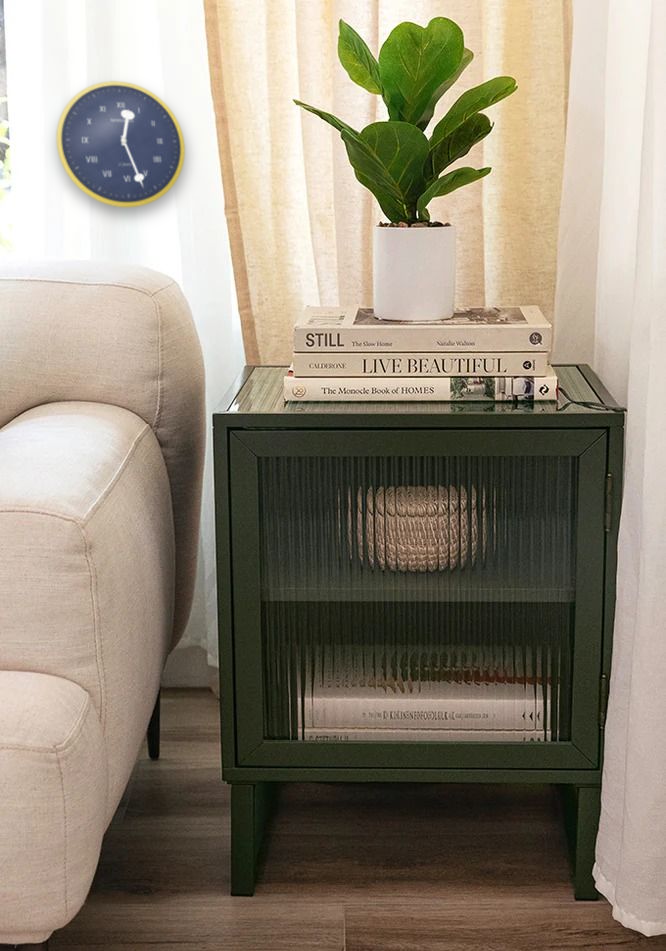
**12:27**
